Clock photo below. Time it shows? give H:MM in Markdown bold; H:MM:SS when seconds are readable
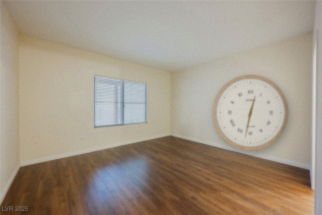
**12:32**
